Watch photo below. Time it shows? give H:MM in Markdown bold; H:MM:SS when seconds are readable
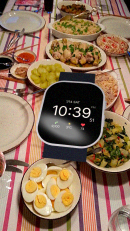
**10:39**
